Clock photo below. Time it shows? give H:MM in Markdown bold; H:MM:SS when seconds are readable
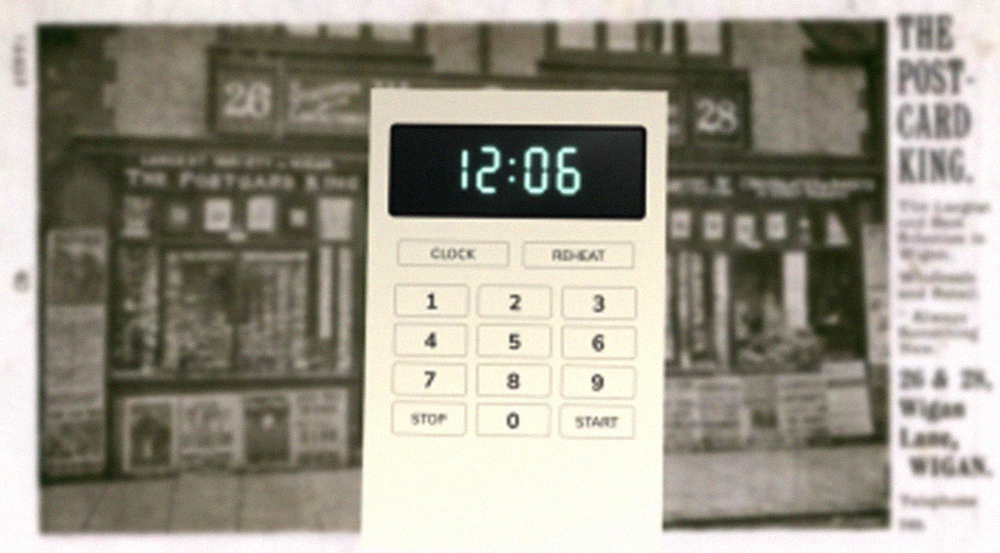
**12:06**
